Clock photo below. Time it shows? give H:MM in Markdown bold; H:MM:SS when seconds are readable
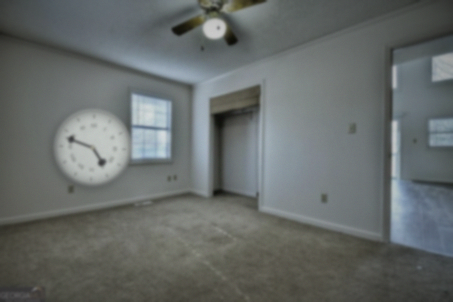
**4:48**
